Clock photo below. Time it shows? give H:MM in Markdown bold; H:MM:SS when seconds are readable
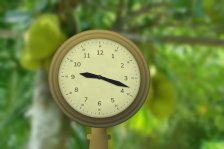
**9:18**
